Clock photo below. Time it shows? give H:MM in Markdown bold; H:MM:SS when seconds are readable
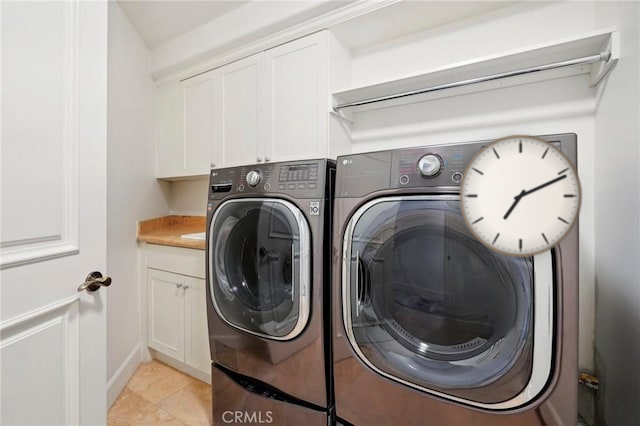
**7:11**
